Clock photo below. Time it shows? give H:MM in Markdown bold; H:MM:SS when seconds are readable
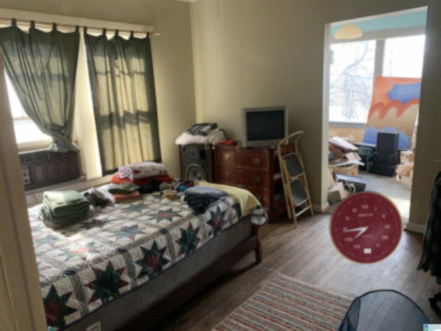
**7:44**
